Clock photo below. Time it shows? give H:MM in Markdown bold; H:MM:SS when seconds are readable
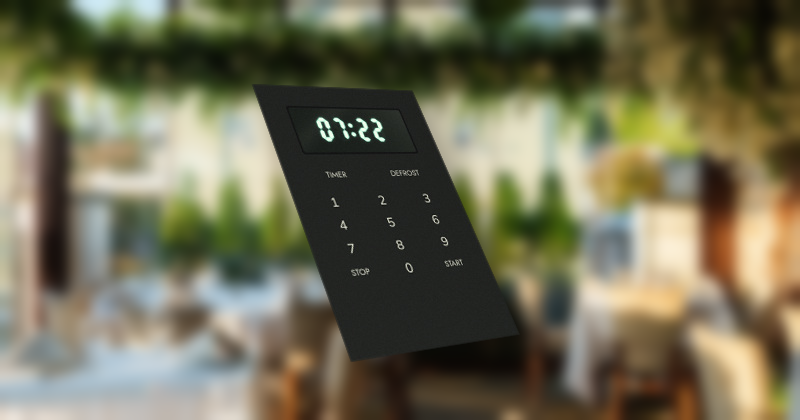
**7:22**
